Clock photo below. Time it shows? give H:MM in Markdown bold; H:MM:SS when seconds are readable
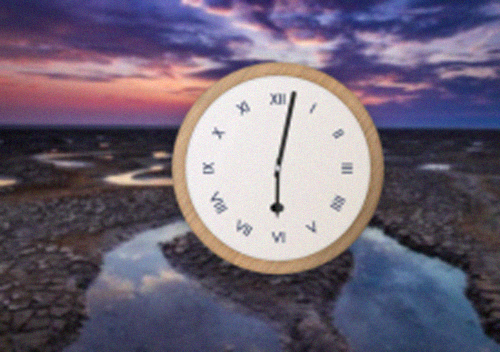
**6:02**
